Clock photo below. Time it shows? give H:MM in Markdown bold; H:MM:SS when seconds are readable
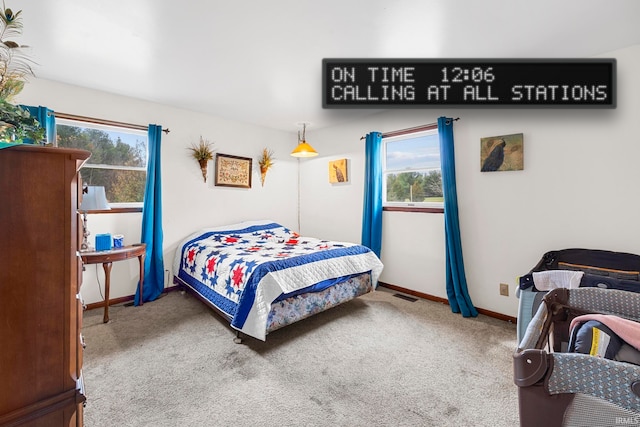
**12:06**
